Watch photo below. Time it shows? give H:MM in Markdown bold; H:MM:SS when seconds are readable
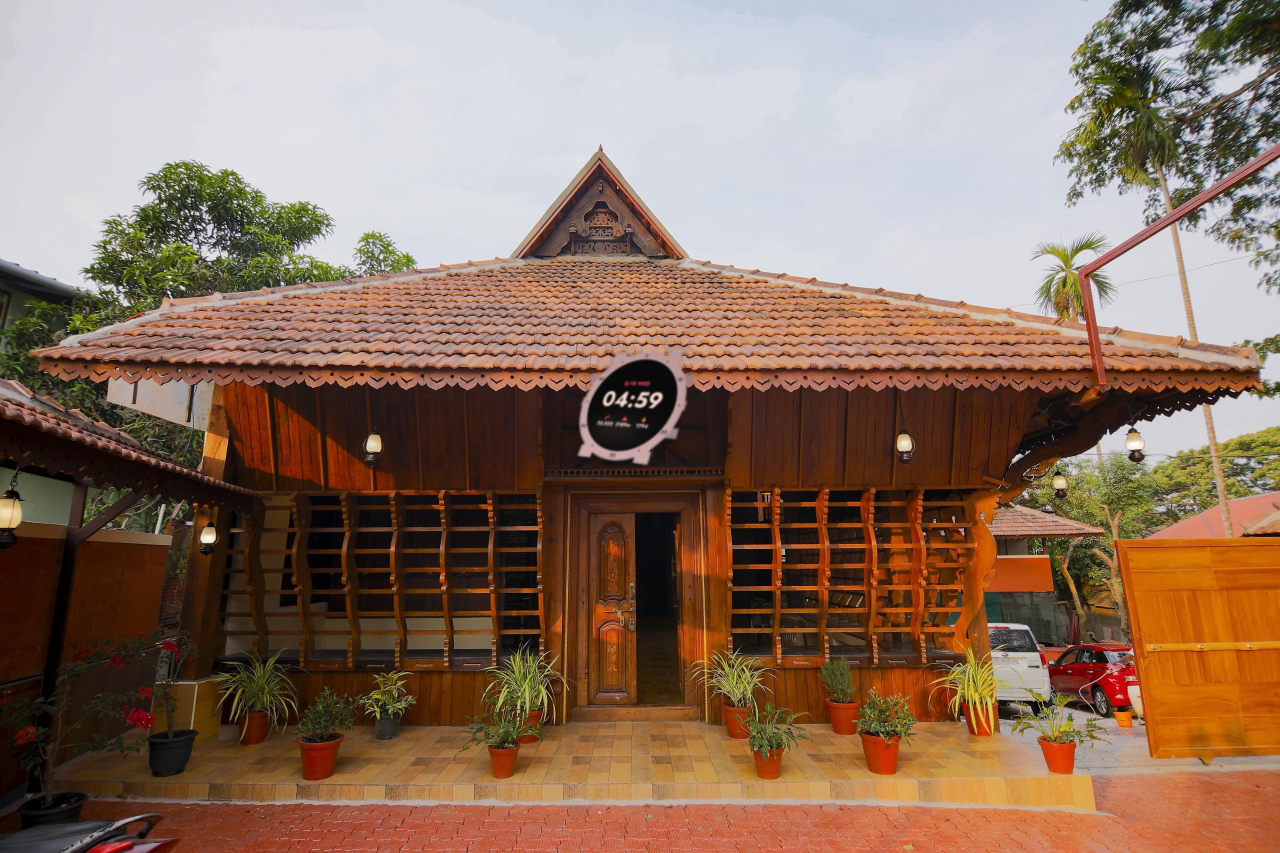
**4:59**
